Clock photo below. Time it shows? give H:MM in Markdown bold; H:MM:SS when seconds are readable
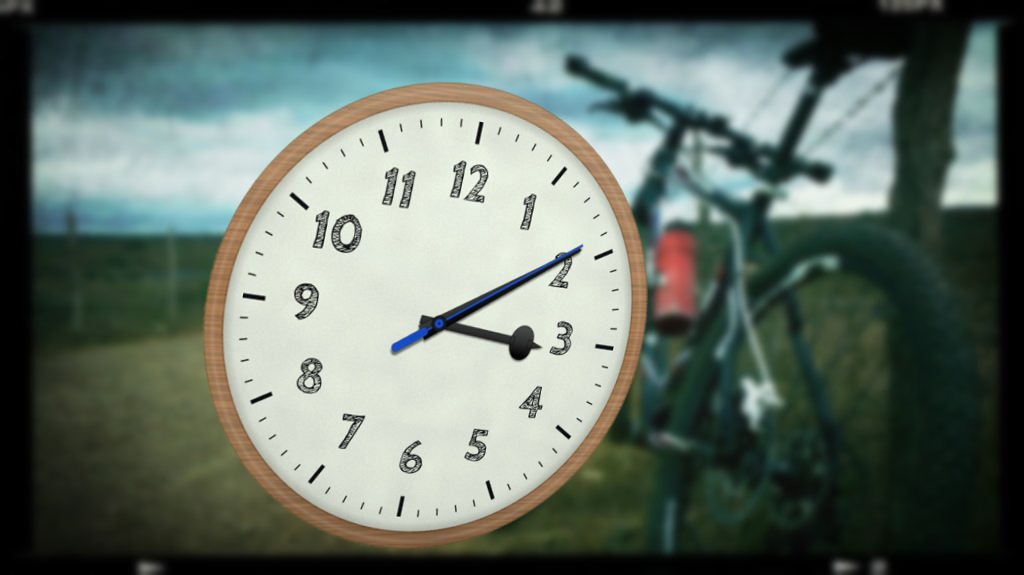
**3:09:09**
